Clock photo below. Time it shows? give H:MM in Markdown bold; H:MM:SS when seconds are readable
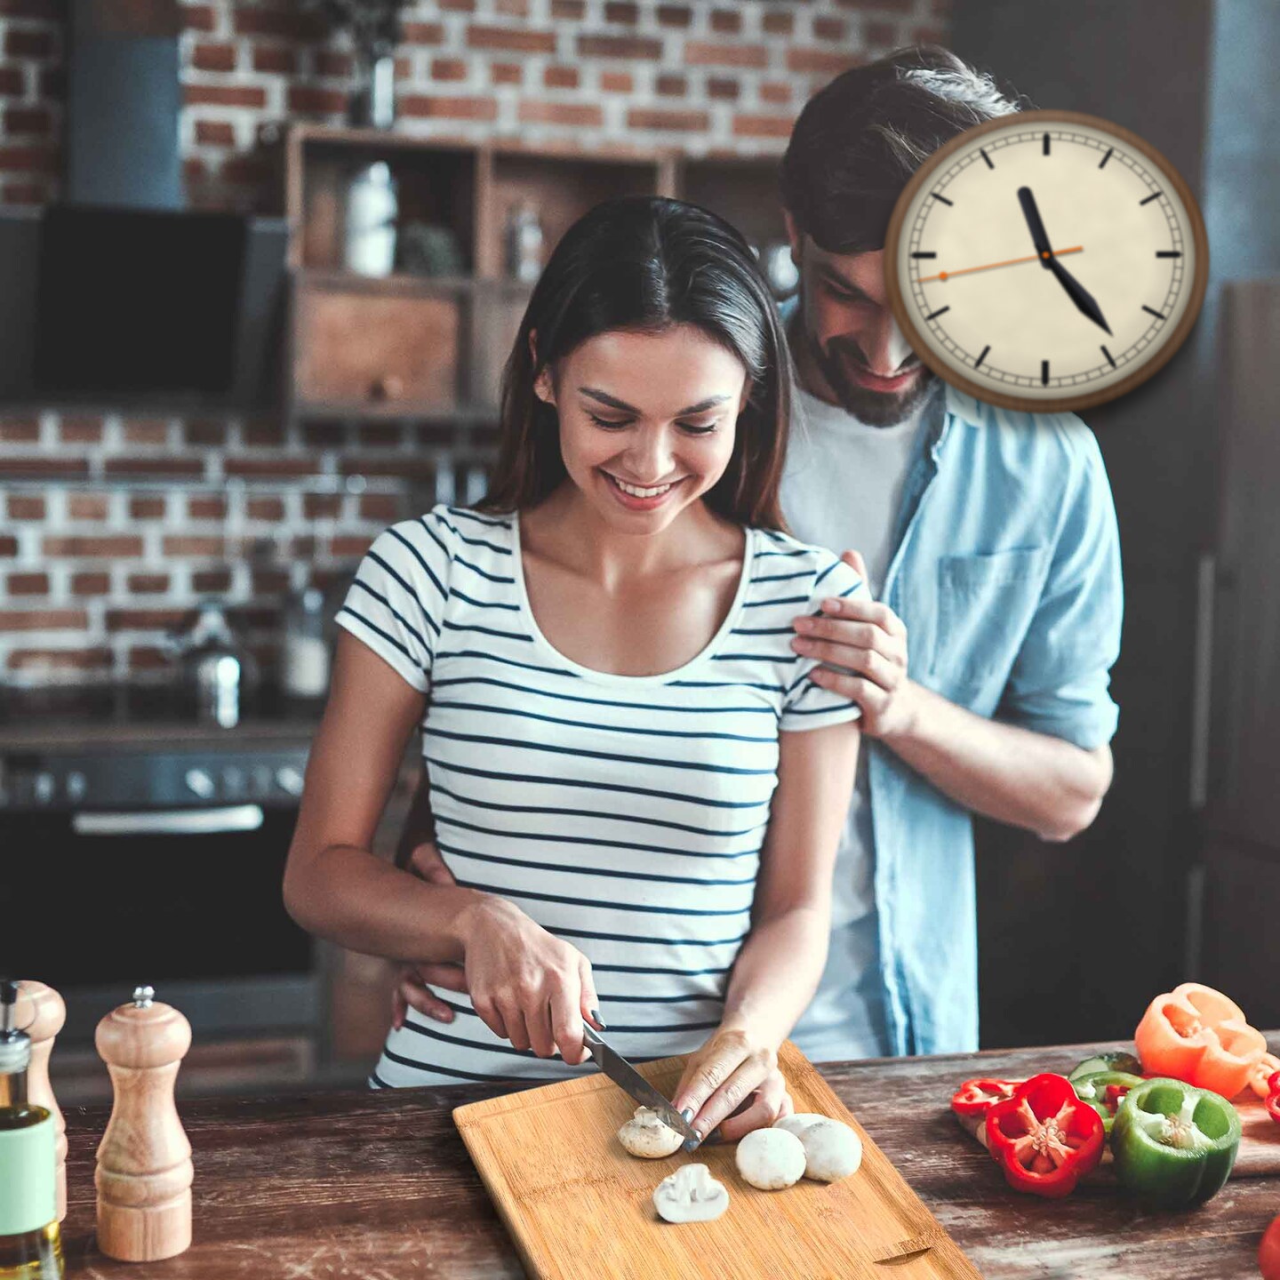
**11:23:43**
